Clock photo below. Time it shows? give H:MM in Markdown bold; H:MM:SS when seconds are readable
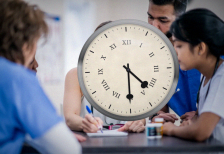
**4:30**
